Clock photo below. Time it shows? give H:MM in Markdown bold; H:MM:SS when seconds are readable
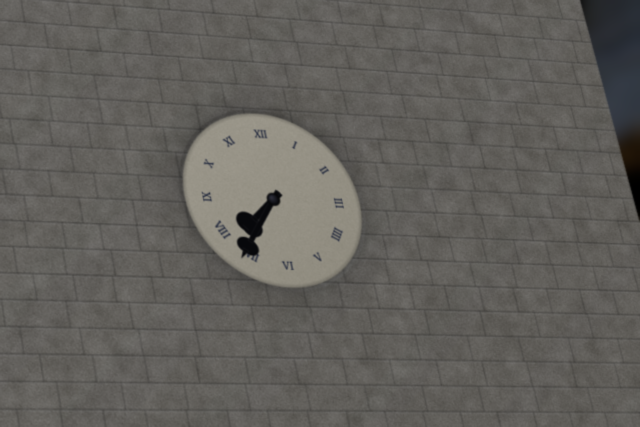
**7:36**
